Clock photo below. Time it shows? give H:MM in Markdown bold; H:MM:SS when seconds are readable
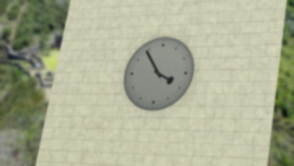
**3:54**
